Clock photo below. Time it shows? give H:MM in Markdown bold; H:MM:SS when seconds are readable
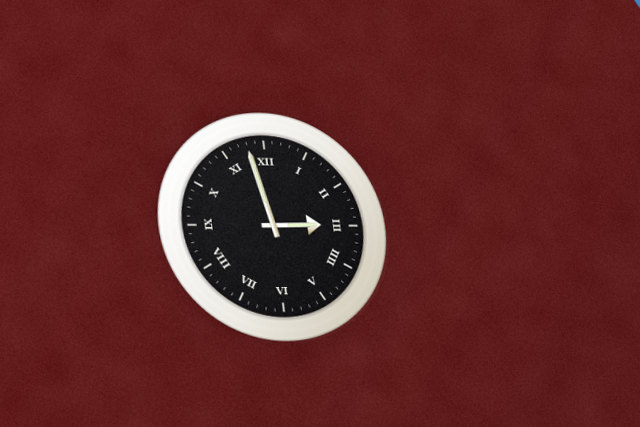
**2:58**
